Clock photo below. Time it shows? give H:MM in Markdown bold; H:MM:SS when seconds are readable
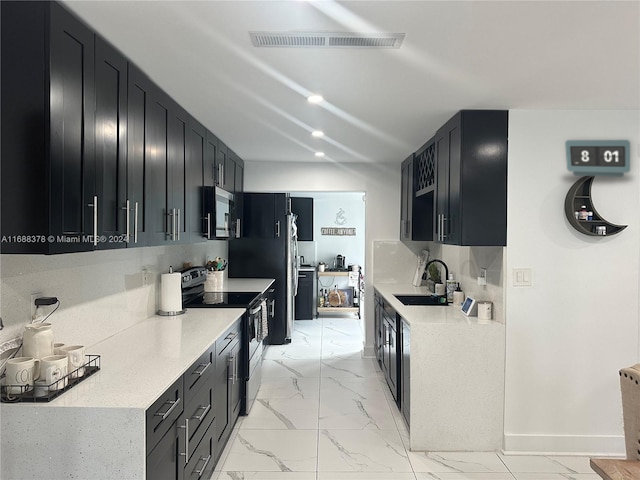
**8:01**
